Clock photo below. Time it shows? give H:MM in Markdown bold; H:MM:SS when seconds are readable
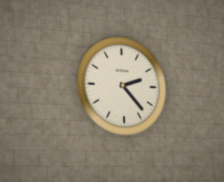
**2:23**
